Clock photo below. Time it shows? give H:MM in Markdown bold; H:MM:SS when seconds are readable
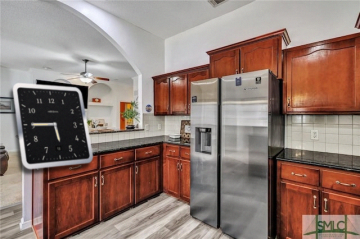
**5:45**
